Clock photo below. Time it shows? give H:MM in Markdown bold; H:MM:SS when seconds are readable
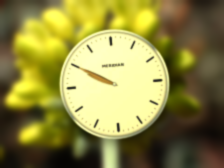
**9:50**
